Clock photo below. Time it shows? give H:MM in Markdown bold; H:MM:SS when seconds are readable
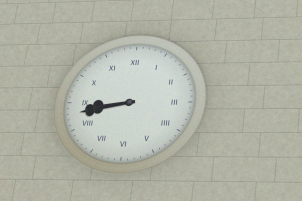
**8:43**
